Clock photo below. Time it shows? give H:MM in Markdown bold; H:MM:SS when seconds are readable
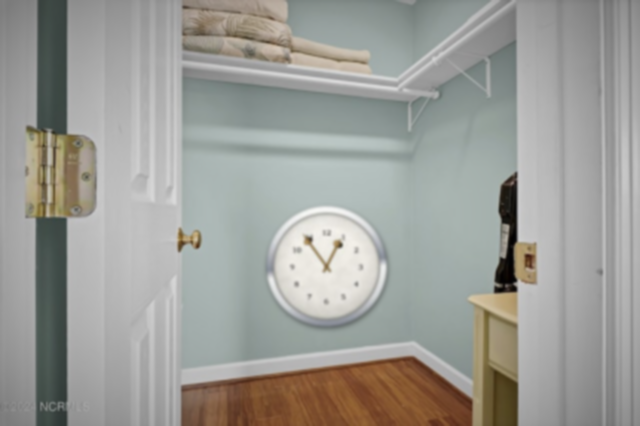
**12:54**
